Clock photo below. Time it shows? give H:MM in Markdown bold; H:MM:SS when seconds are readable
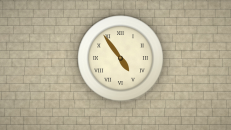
**4:54**
